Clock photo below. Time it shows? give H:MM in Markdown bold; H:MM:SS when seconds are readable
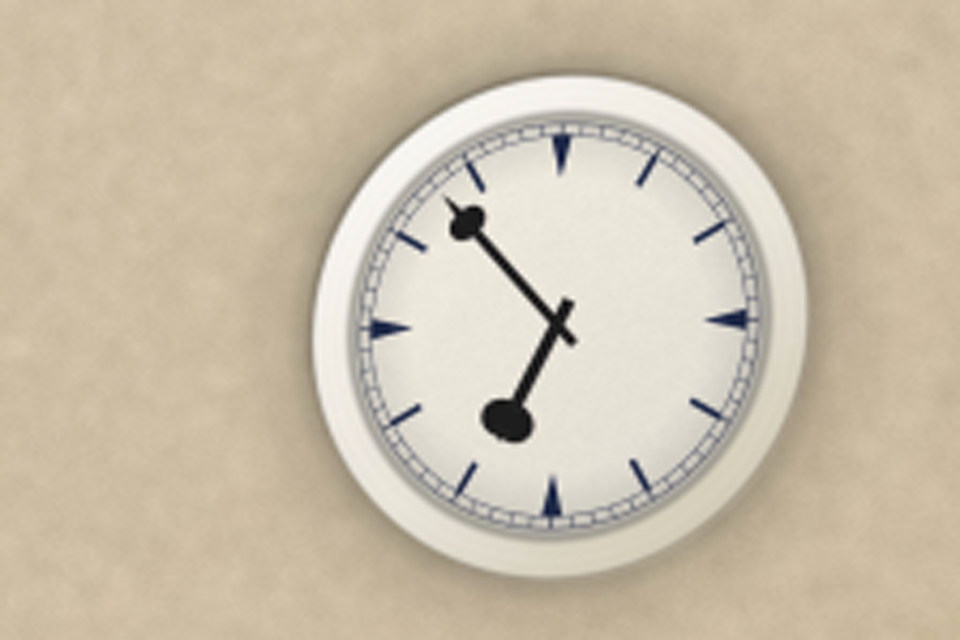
**6:53**
